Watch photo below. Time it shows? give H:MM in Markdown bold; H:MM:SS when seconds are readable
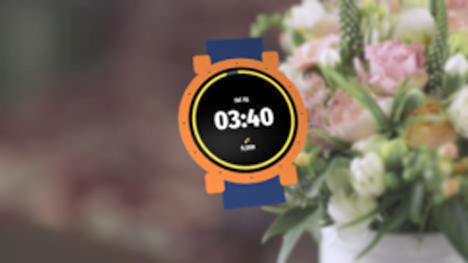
**3:40**
